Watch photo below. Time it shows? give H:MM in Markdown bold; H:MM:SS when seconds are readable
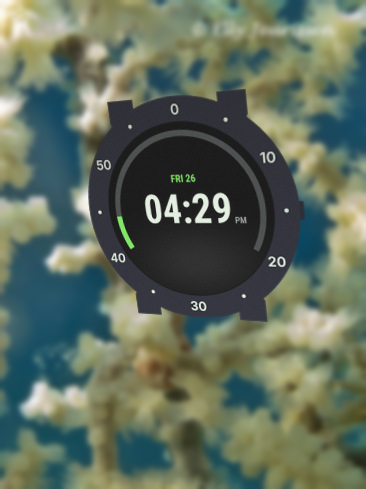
**4:29**
